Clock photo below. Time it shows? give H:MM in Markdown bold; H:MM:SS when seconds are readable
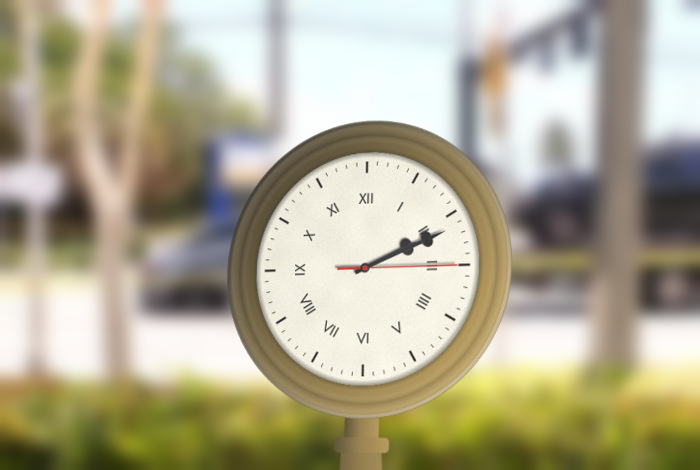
**2:11:15**
